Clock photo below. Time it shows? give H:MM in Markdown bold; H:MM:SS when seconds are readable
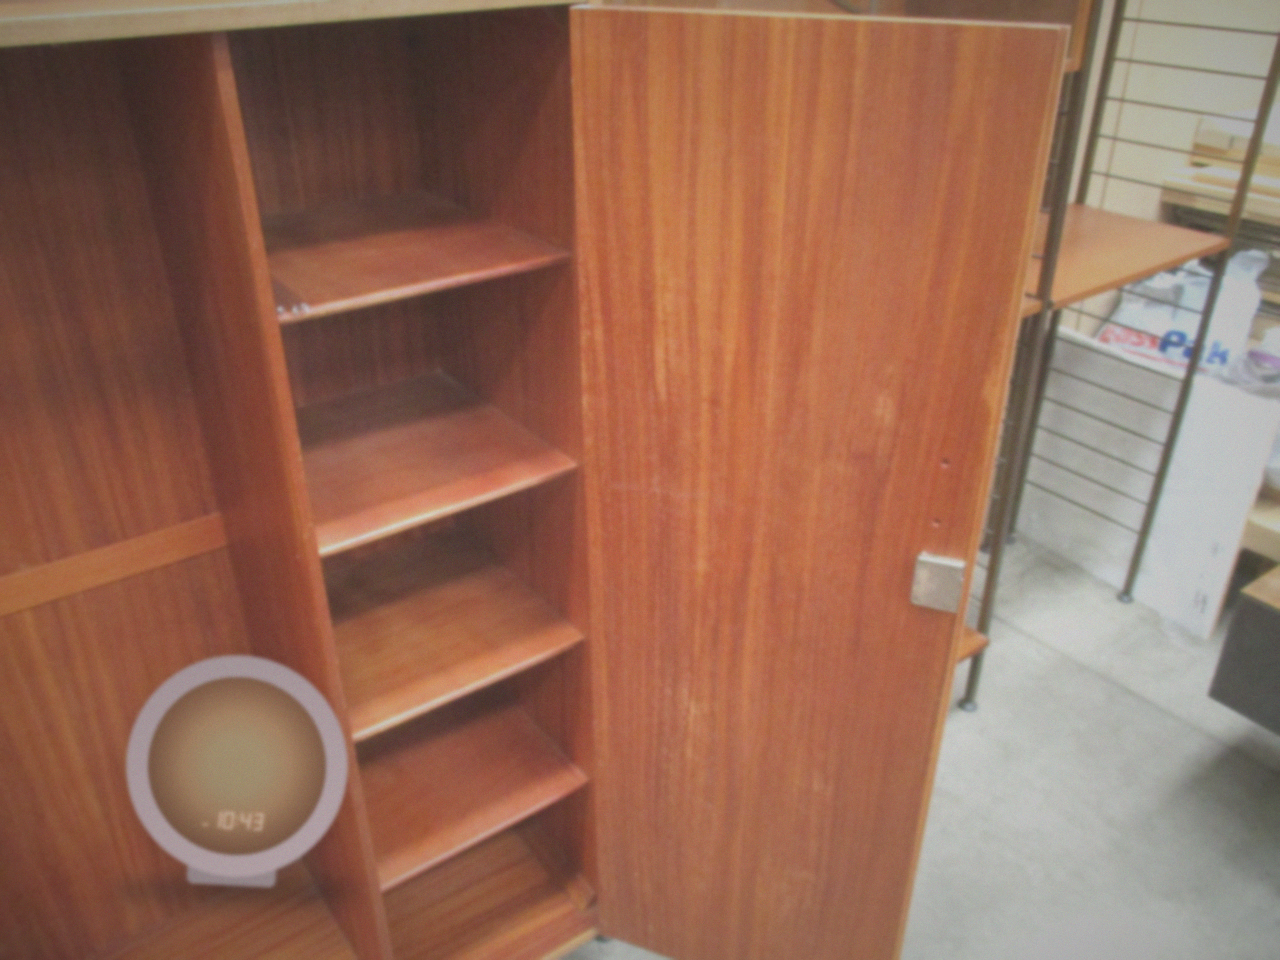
**10:43**
